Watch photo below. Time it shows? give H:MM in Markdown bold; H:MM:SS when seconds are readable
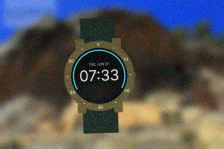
**7:33**
